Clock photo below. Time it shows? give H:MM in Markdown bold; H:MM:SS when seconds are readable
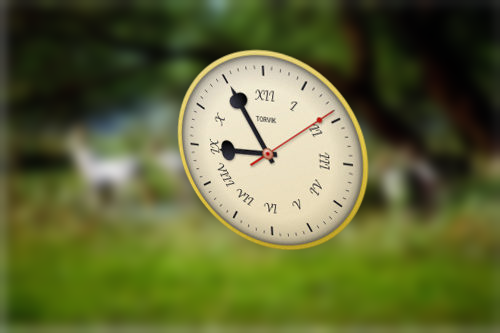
**8:55:09**
